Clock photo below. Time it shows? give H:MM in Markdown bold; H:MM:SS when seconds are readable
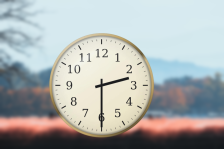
**2:30**
